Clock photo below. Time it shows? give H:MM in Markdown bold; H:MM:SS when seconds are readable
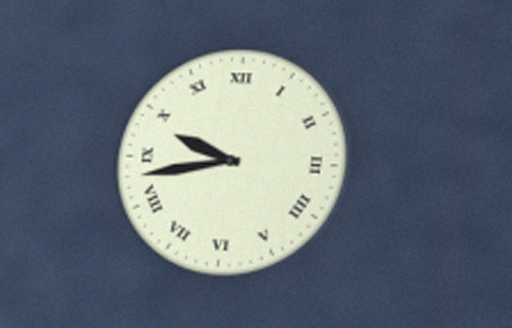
**9:43**
